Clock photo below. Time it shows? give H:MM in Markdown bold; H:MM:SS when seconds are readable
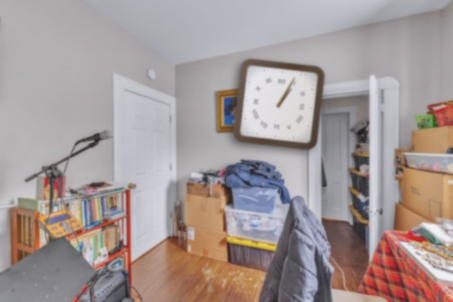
**1:04**
